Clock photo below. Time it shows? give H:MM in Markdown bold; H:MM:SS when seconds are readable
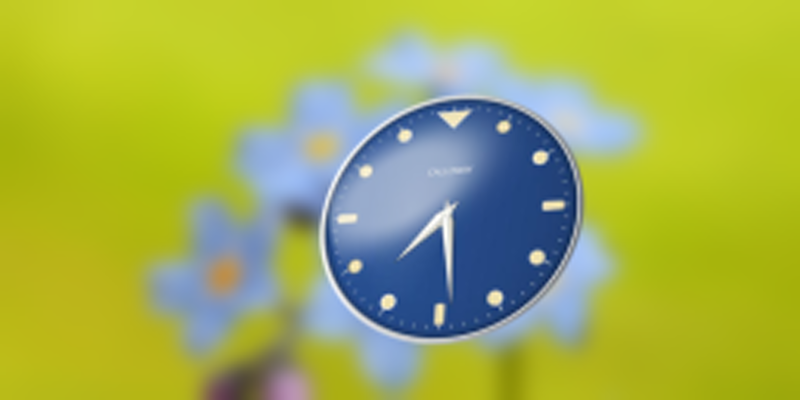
**7:29**
